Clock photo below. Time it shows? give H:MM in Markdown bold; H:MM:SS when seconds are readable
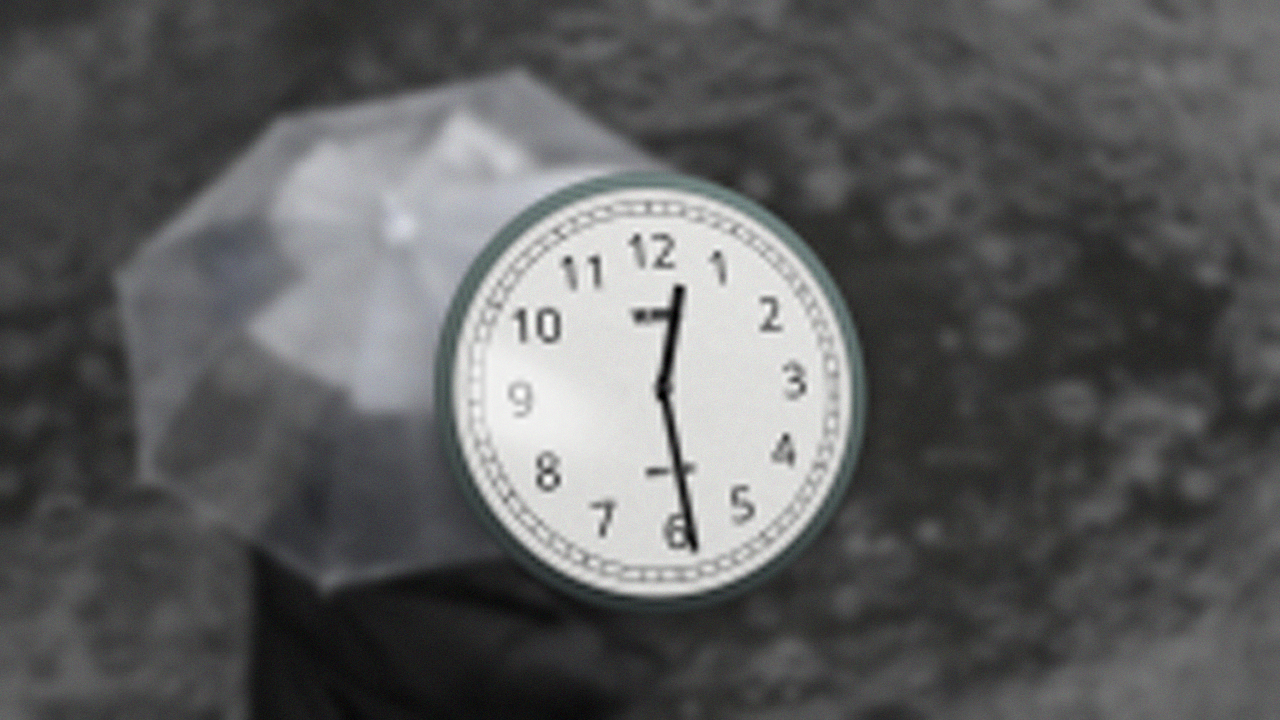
**12:29**
